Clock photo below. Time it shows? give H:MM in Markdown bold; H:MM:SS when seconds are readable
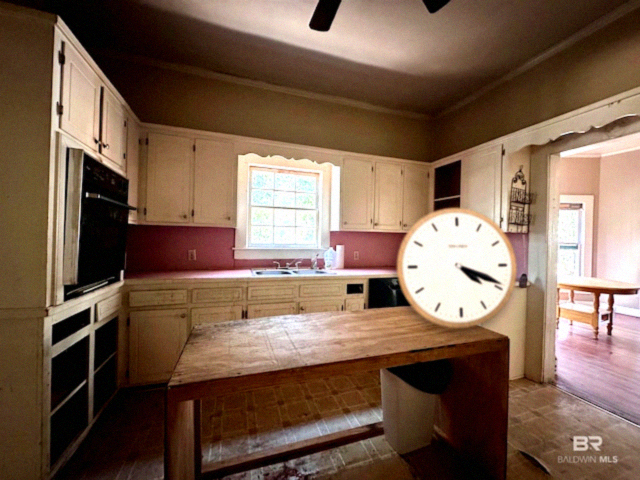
**4:19**
